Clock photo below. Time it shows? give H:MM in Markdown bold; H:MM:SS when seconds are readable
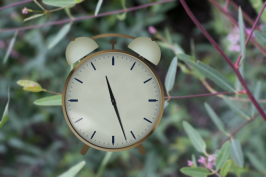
**11:27**
